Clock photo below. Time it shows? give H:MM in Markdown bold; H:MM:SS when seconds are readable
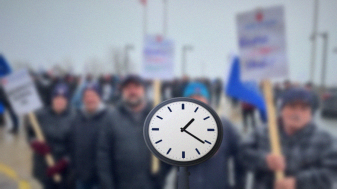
**1:21**
